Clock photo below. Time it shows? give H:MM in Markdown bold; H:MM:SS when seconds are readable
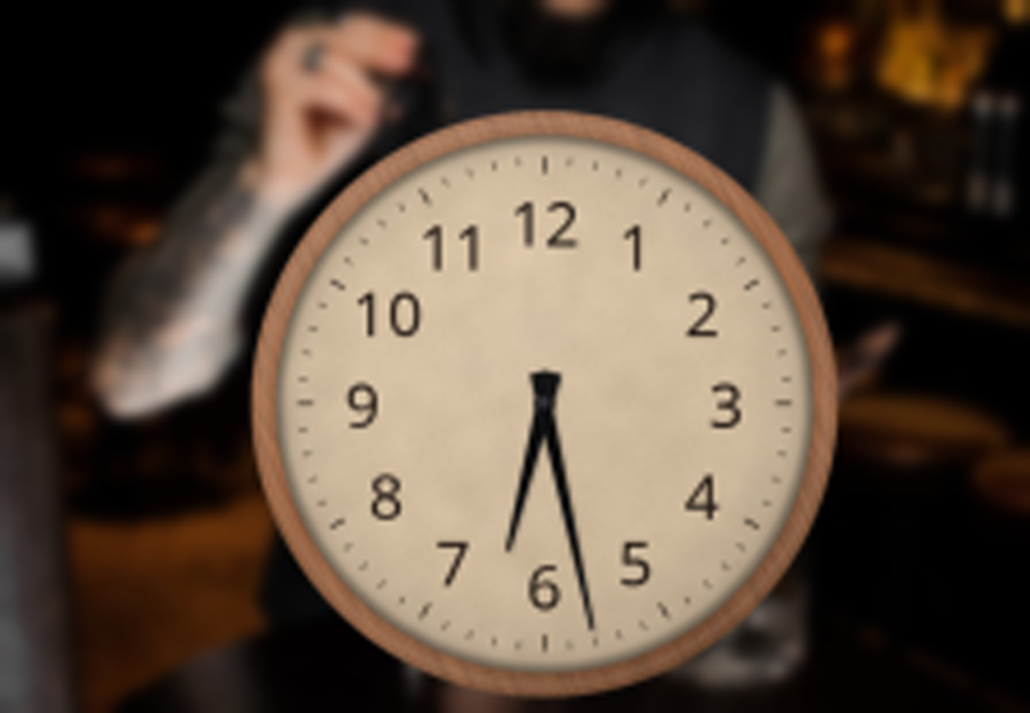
**6:28**
